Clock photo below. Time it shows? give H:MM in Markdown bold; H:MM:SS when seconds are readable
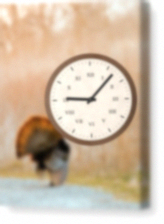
**9:07**
